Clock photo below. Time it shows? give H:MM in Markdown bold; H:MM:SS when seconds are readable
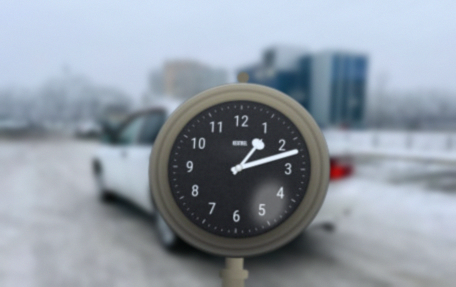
**1:12**
